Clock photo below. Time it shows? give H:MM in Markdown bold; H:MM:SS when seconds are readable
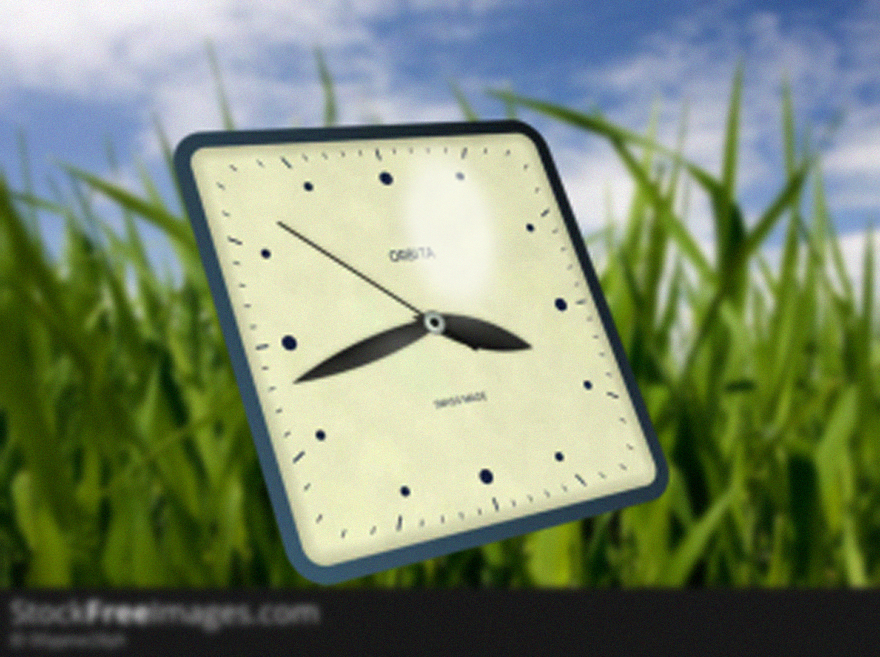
**3:42:52**
